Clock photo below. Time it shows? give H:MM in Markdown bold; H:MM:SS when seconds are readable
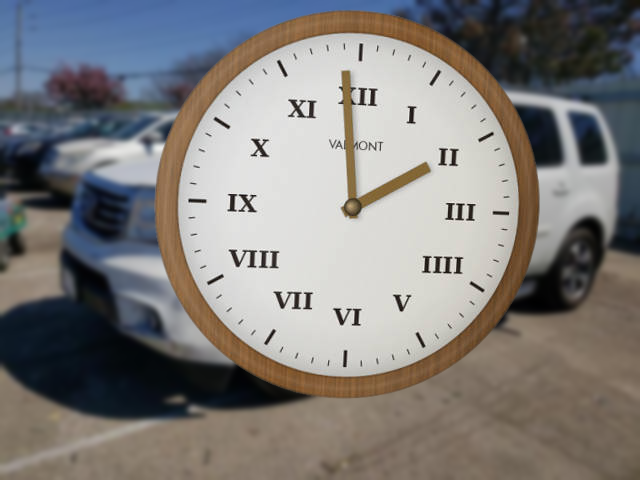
**1:59**
